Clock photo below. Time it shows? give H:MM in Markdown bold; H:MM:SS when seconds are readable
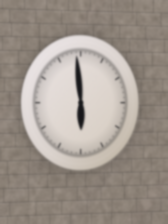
**5:59**
